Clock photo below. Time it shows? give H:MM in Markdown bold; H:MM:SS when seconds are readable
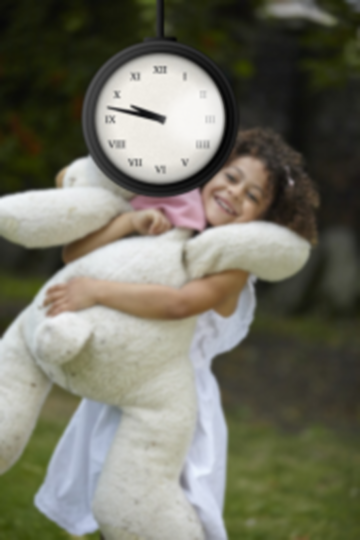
**9:47**
